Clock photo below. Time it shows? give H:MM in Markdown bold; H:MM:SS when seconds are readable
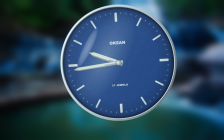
**9:44**
